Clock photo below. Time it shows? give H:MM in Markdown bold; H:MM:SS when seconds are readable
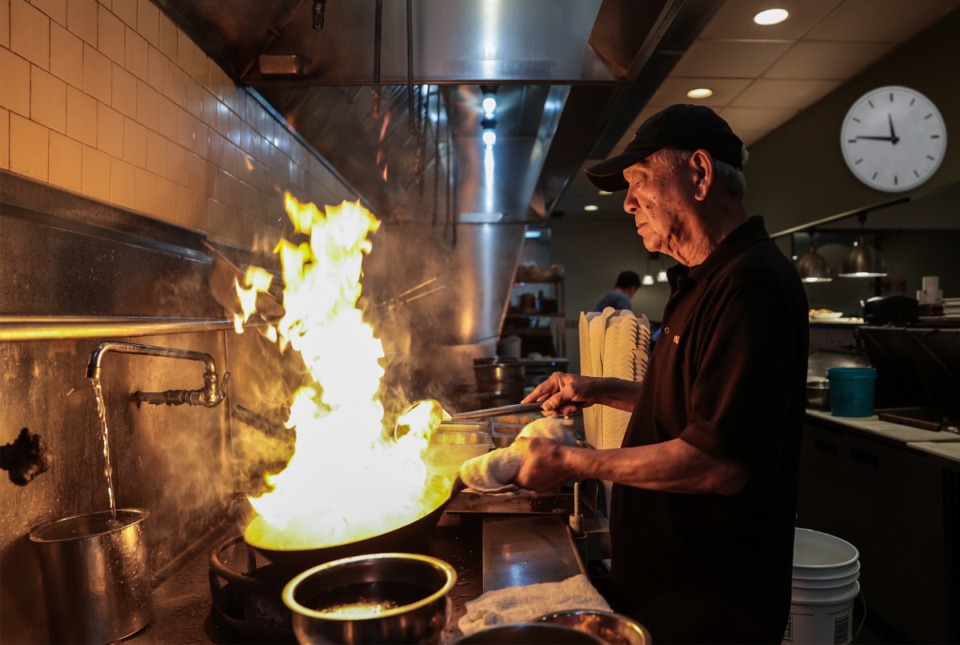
**11:46**
